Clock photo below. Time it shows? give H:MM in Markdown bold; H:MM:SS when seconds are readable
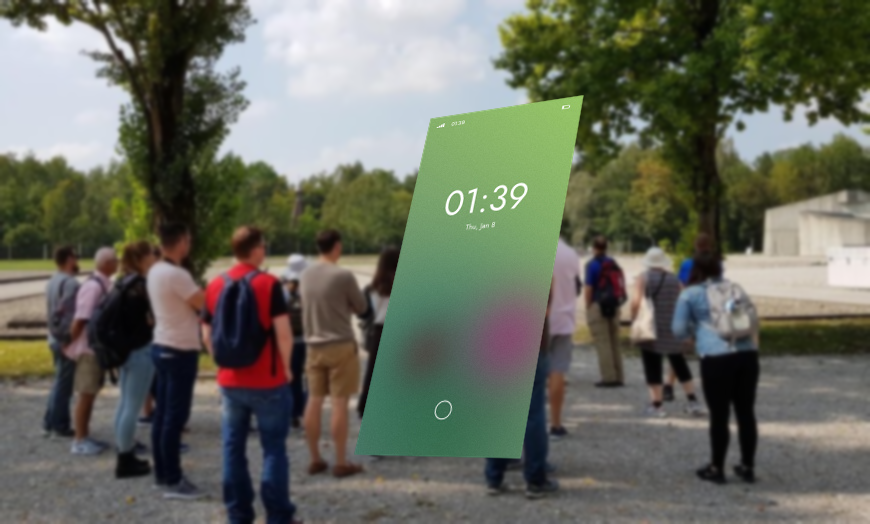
**1:39**
